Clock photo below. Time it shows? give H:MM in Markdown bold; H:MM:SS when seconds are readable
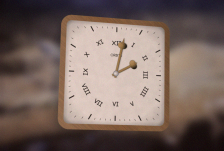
**2:02**
